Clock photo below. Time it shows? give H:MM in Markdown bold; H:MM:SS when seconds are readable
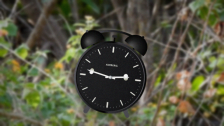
**2:47**
